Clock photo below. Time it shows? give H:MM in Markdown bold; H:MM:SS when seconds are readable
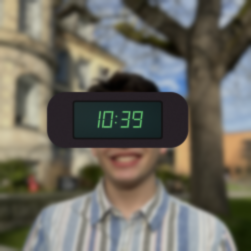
**10:39**
